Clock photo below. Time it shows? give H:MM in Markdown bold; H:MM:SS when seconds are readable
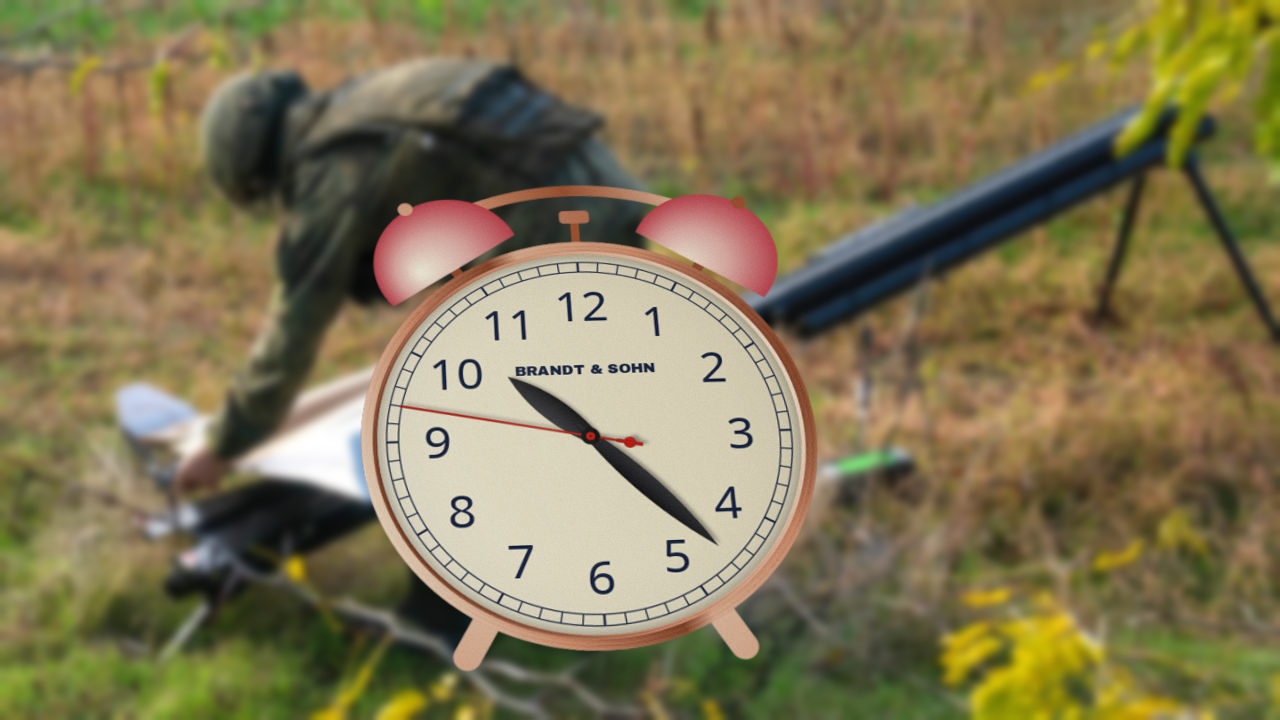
**10:22:47**
